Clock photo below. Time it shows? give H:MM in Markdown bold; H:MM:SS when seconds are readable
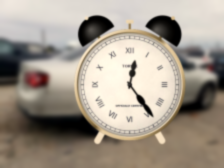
**12:24**
